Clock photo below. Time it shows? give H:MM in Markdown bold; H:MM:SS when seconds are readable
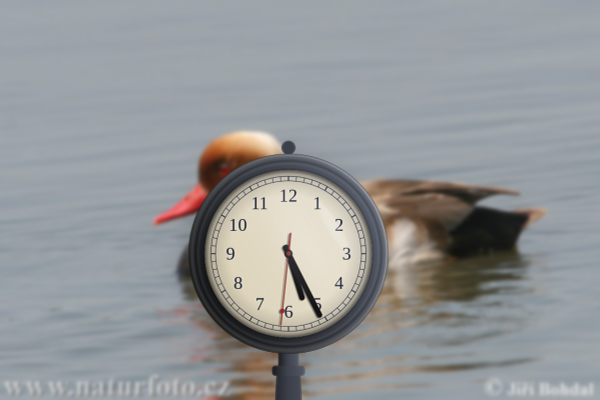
**5:25:31**
